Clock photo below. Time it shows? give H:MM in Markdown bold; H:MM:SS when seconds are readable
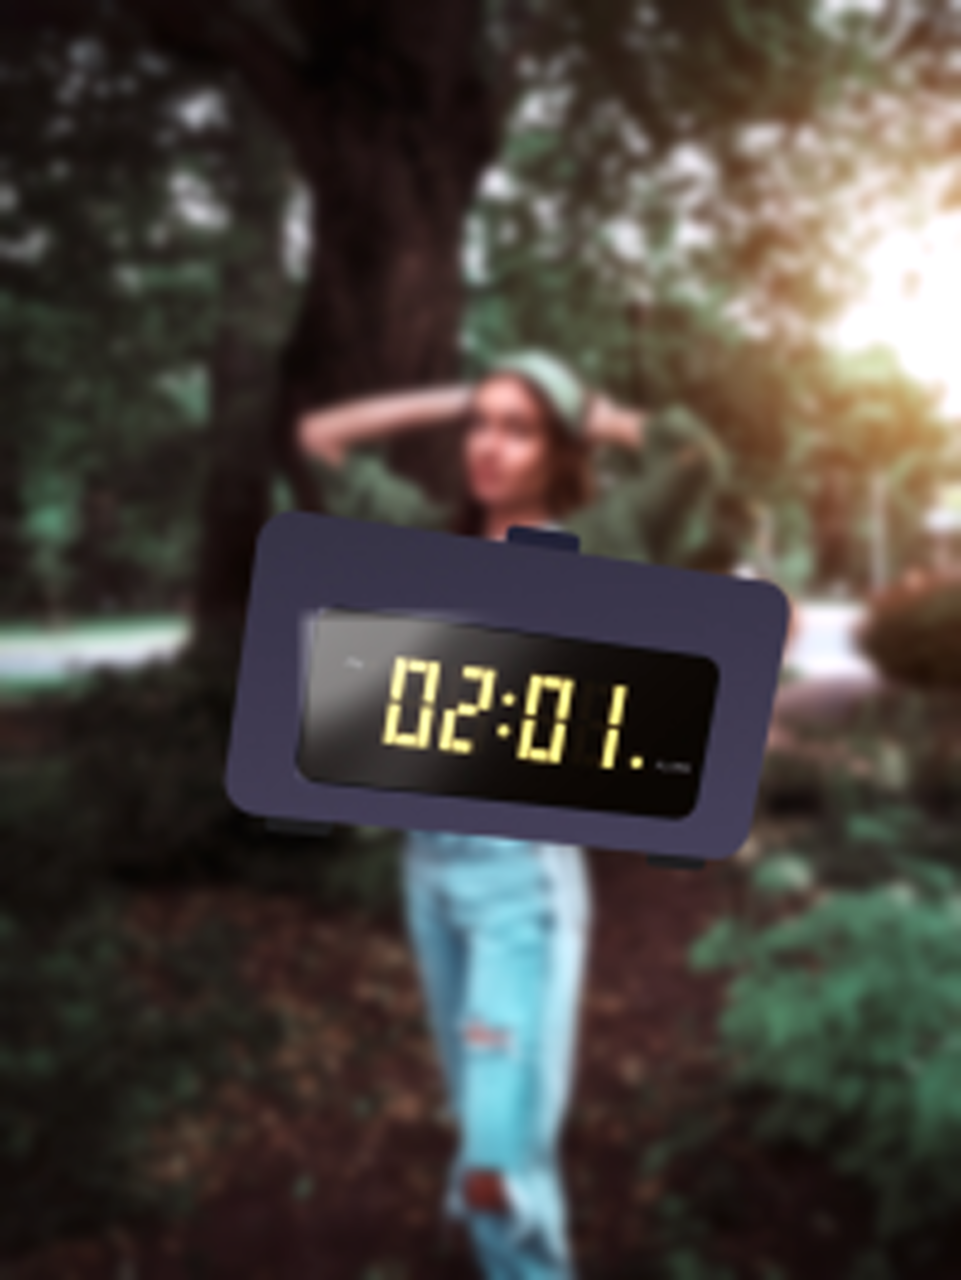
**2:01**
